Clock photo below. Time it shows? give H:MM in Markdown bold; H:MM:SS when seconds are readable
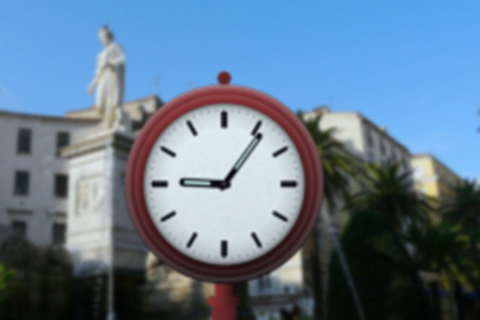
**9:06**
